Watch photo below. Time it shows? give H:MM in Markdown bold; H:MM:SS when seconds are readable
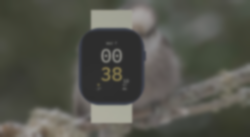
**0:38**
